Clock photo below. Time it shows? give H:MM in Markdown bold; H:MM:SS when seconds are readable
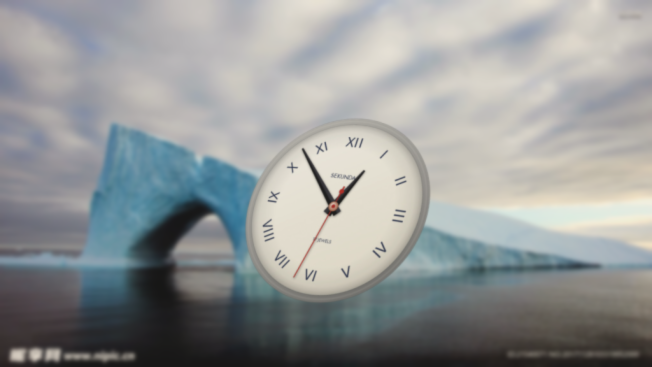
**12:52:32**
